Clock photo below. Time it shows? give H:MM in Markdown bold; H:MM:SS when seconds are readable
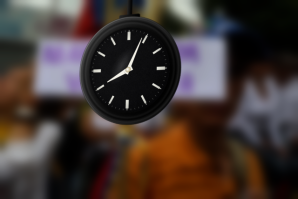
**8:04**
